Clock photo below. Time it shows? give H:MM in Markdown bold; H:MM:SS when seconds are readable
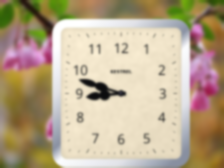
**8:48**
